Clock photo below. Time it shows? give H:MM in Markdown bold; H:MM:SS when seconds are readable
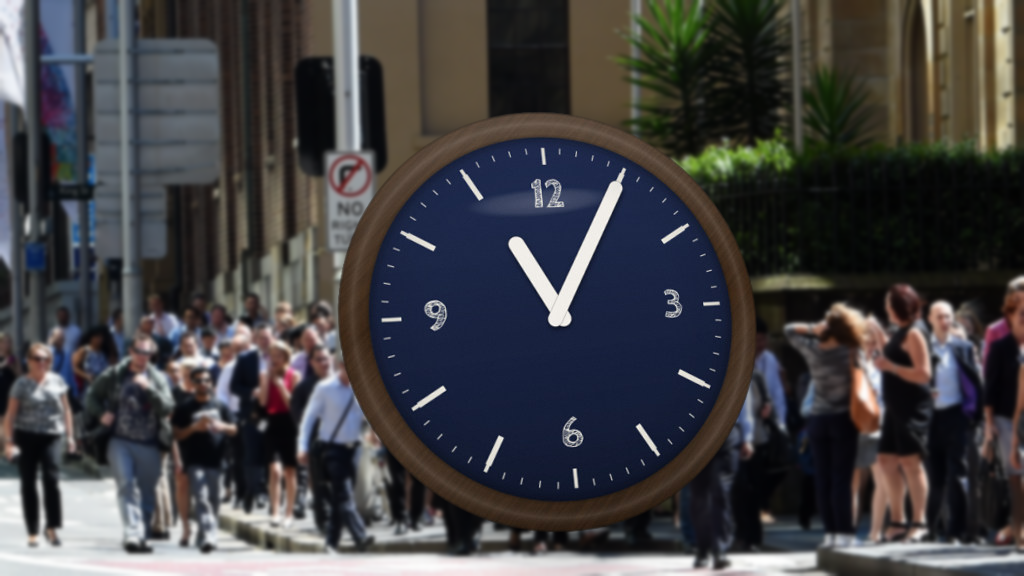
**11:05**
